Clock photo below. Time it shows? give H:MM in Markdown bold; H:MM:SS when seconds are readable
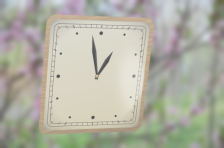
**12:58**
